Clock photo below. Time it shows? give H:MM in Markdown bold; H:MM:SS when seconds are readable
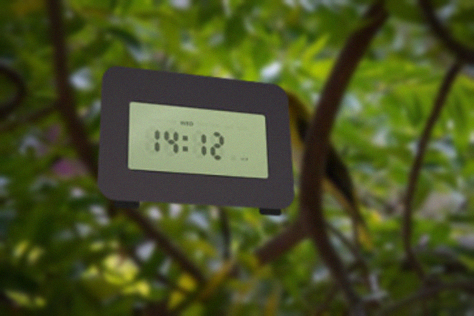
**14:12**
